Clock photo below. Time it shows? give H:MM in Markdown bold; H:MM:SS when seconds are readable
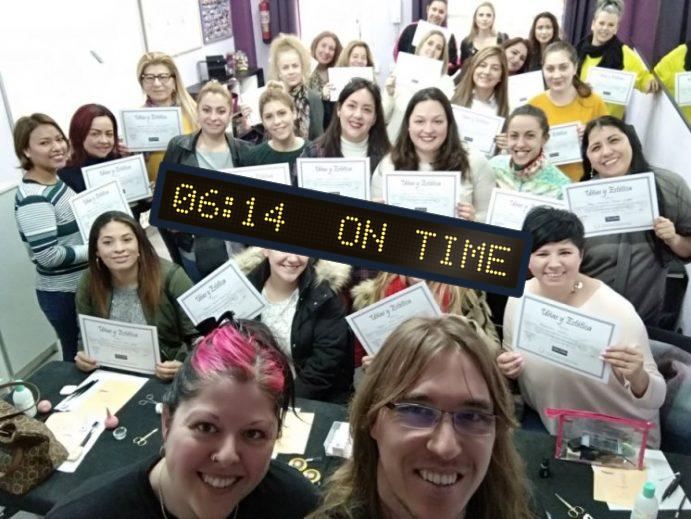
**6:14**
